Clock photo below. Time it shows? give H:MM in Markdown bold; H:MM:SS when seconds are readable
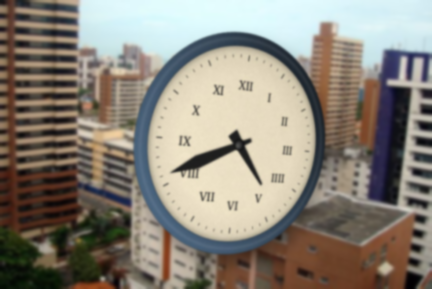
**4:41**
